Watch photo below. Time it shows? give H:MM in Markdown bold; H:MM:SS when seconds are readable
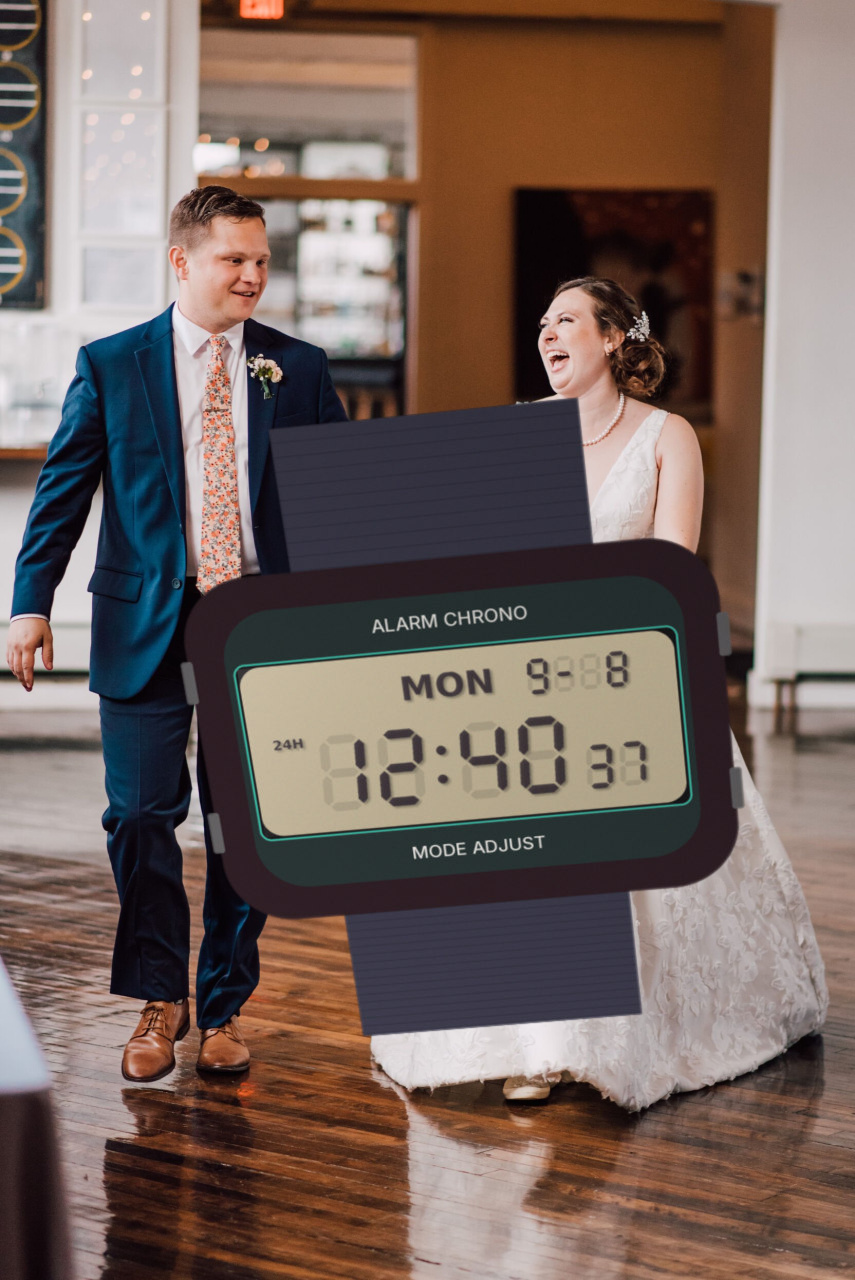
**12:40:37**
